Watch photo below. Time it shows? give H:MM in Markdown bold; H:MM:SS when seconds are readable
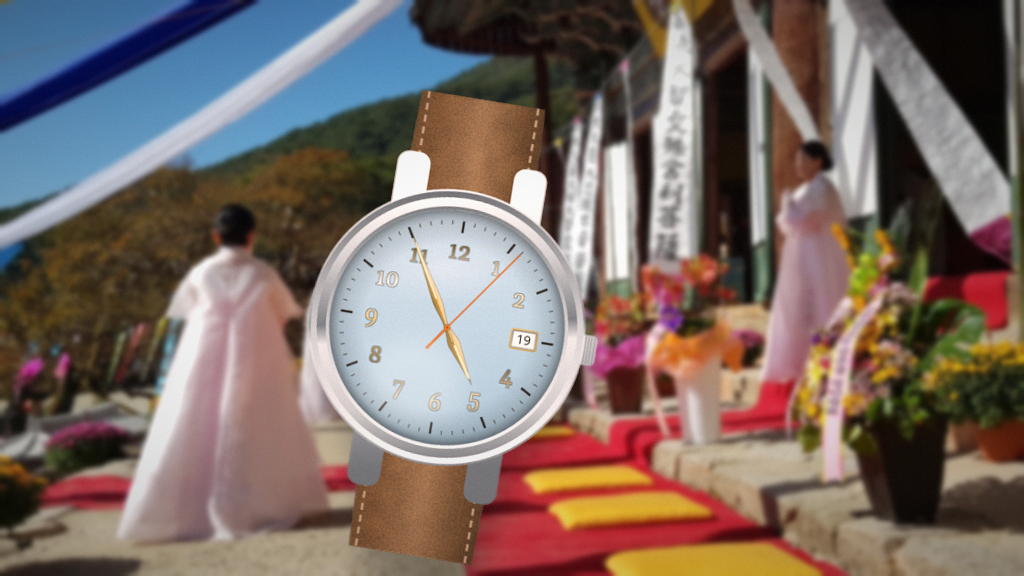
**4:55:06**
